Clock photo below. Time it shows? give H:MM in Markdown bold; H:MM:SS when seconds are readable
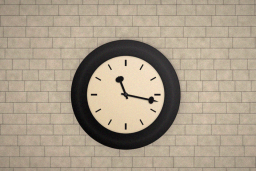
**11:17**
